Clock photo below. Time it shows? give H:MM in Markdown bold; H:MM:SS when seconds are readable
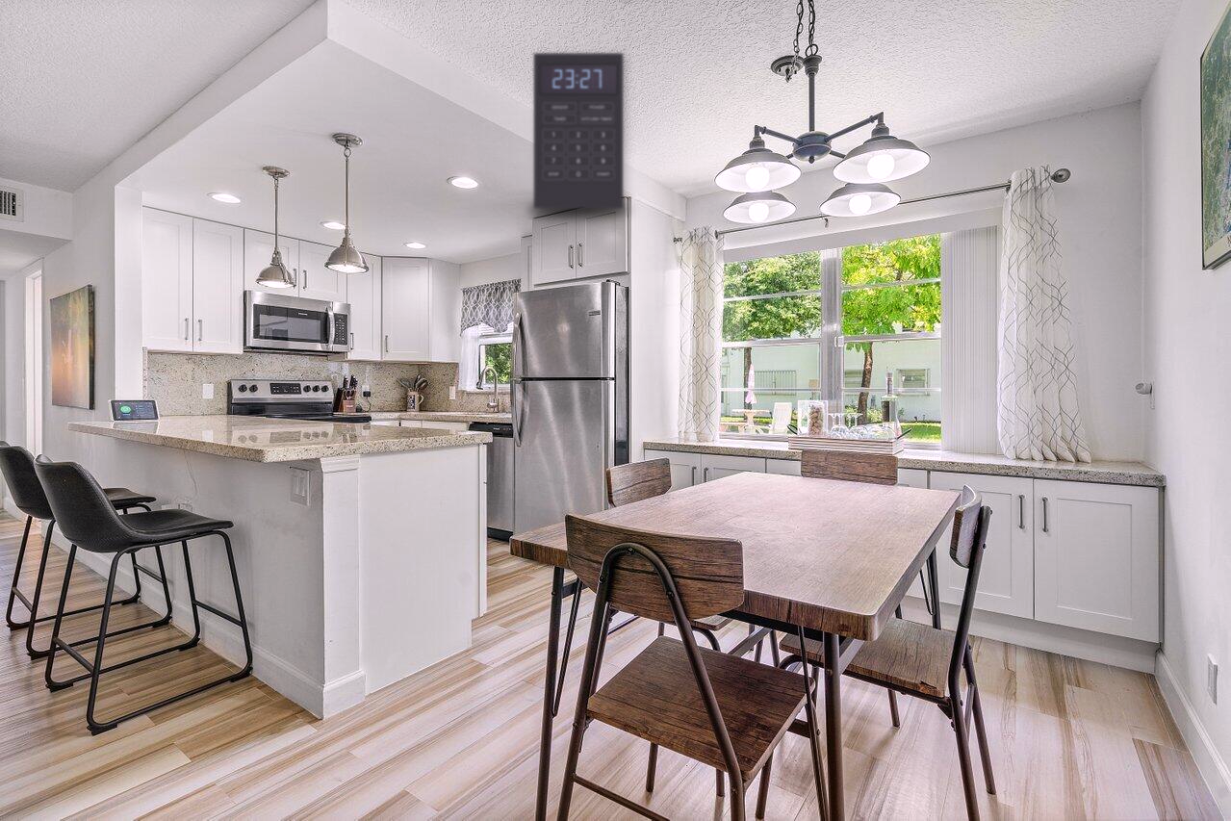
**23:27**
